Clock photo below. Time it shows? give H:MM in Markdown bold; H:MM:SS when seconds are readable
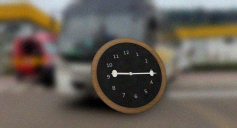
**9:16**
